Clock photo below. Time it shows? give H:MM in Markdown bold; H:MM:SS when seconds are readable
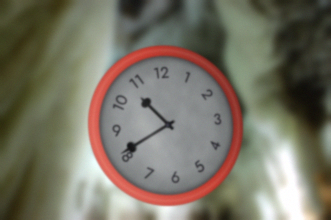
**10:41**
